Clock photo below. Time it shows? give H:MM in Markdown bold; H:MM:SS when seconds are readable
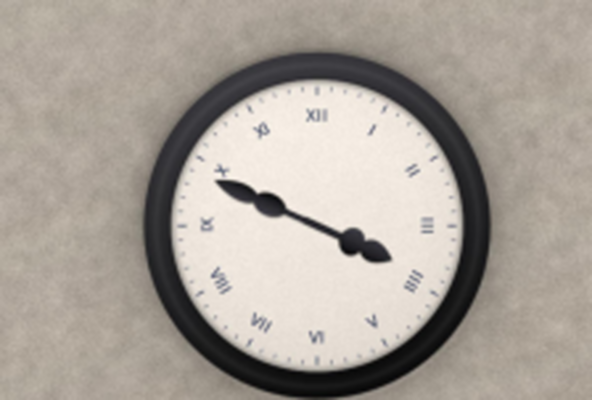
**3:49**
